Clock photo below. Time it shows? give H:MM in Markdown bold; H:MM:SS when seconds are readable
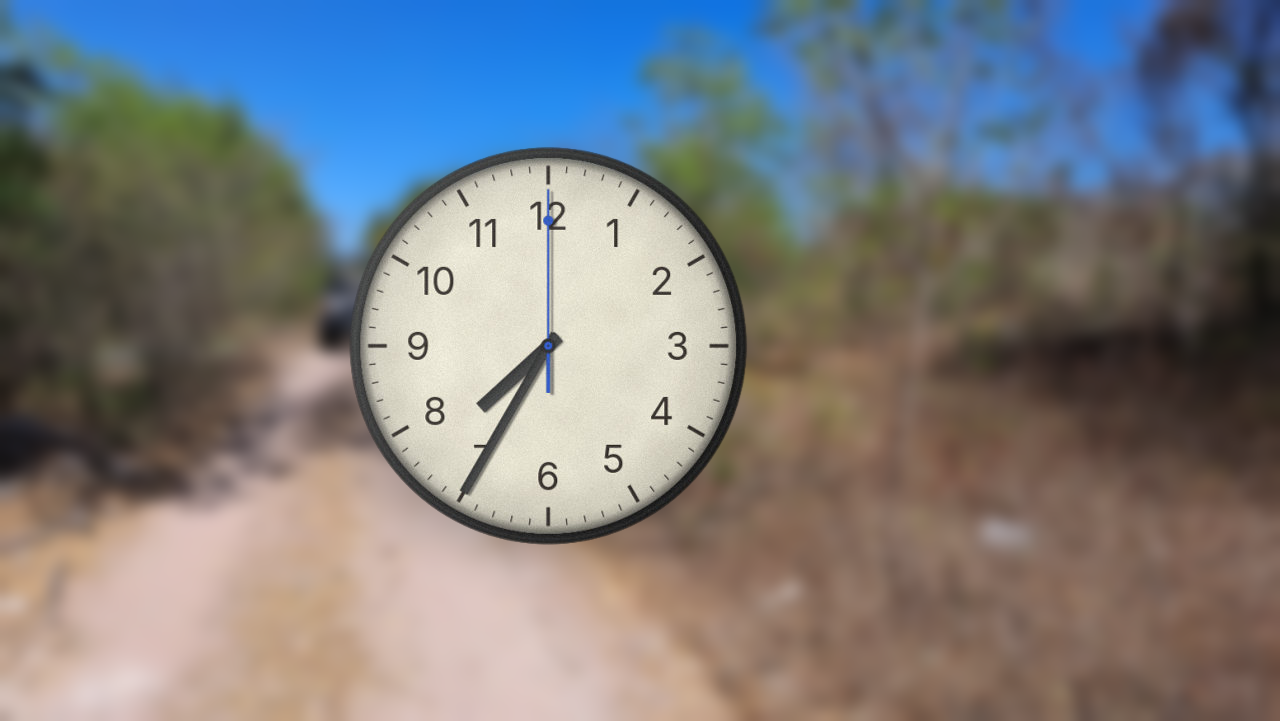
**7:35:00**
